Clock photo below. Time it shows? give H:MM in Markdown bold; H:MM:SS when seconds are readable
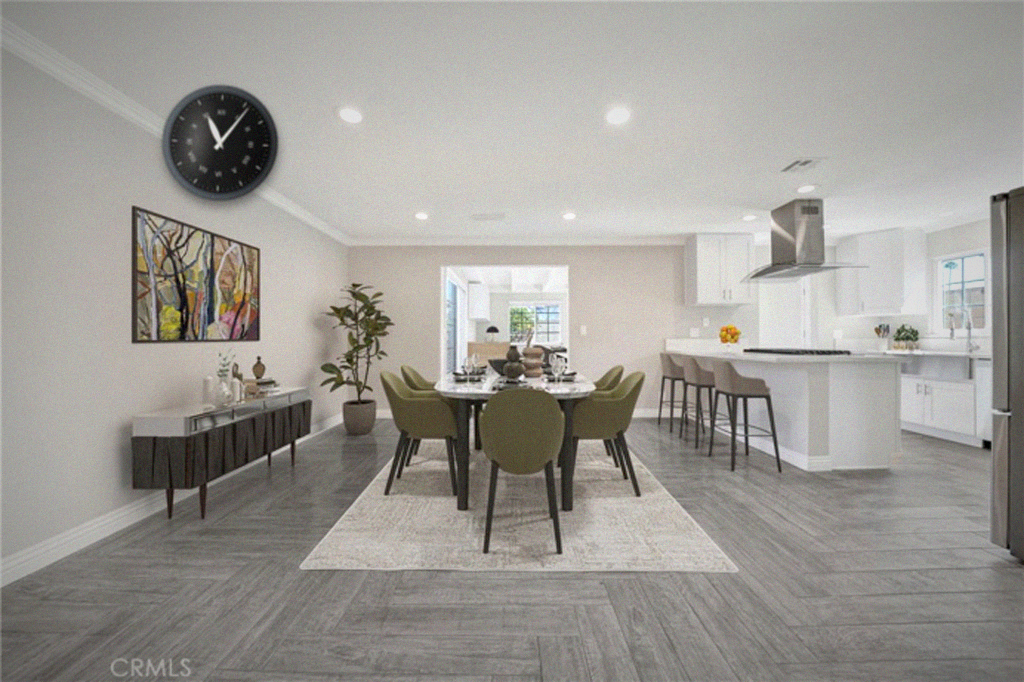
**11:06**
